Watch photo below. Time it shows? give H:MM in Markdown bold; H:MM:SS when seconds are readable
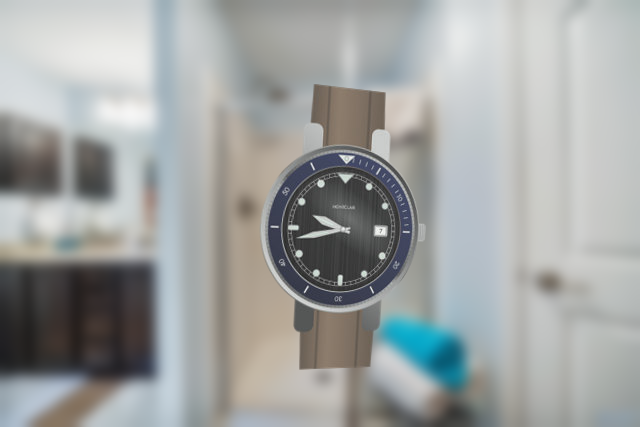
**9:43**
